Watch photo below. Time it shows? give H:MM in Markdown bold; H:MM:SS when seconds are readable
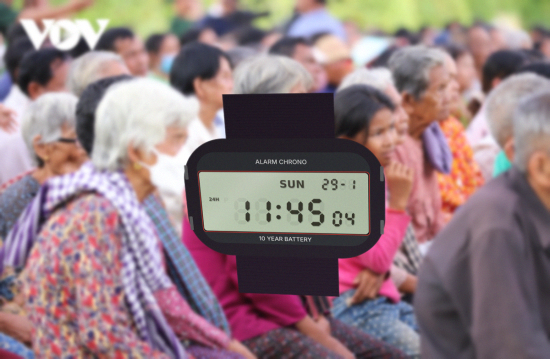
**11:45:04**
